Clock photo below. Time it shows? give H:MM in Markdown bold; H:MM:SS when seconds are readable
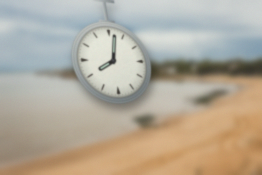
**8:02**
